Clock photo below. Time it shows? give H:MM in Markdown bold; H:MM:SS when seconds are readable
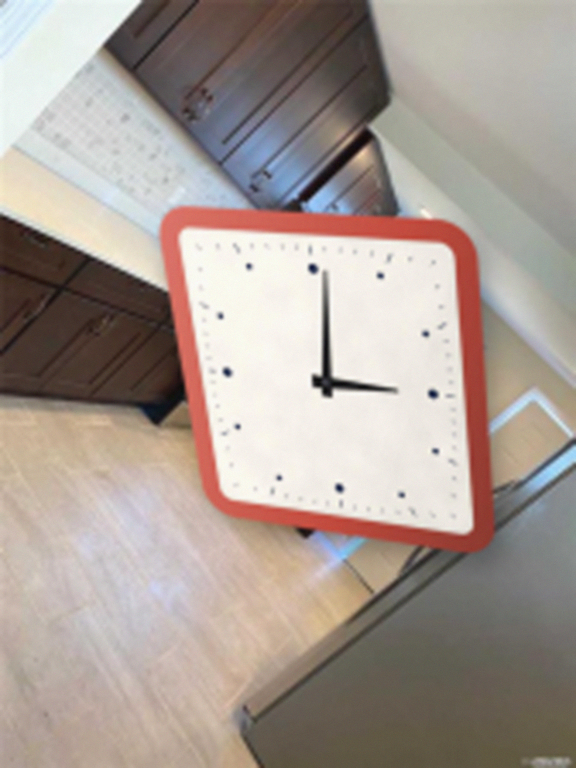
**3:01**
